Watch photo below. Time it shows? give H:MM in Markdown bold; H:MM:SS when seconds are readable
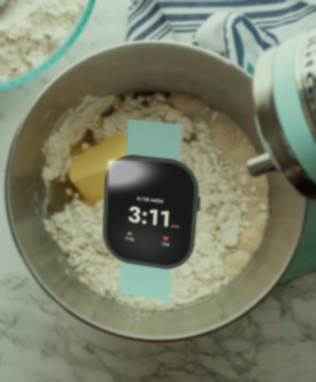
**3:11**
